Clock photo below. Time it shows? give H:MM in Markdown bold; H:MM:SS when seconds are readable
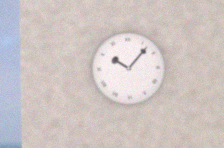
**10:07**
